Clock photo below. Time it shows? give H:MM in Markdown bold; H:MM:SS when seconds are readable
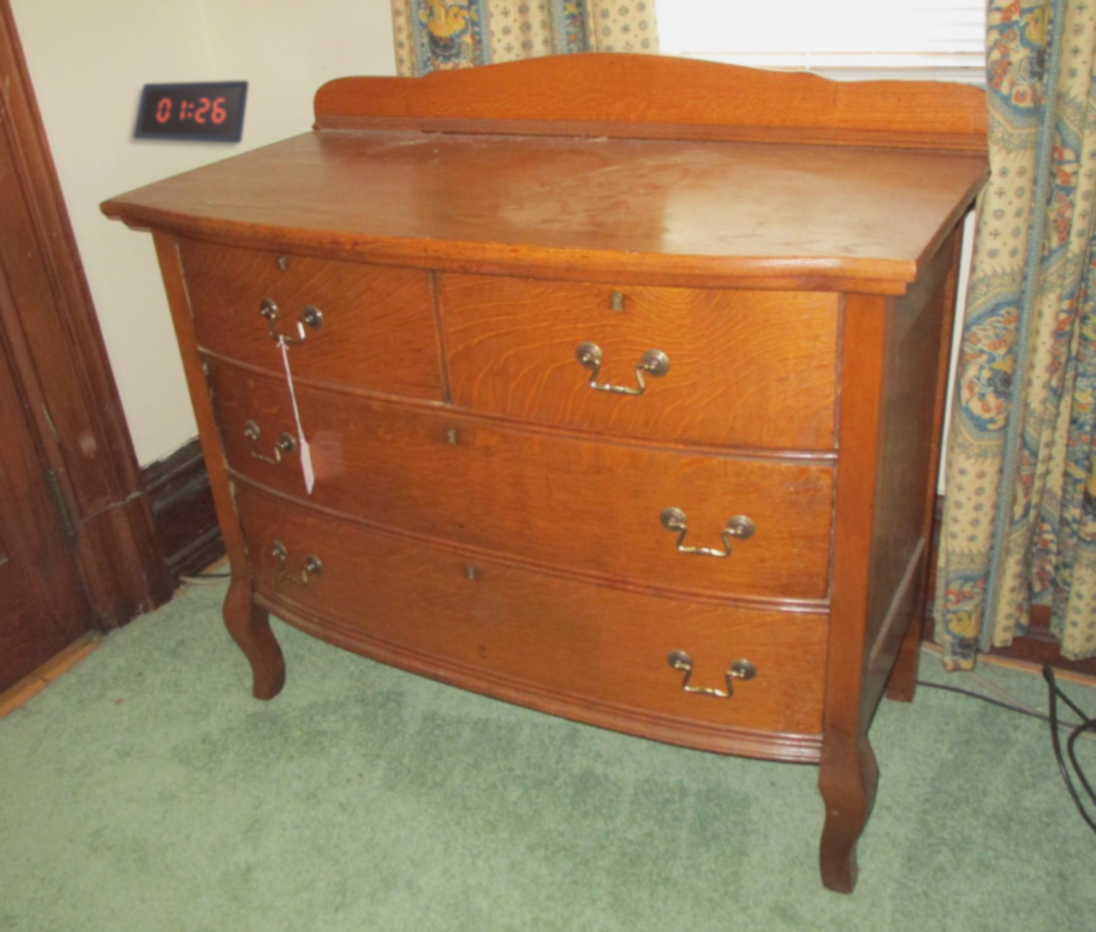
**1:26**
